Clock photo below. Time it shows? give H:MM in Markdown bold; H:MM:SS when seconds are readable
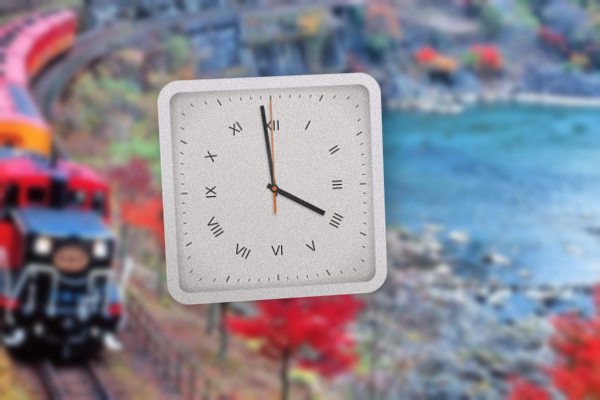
**3:59:00**
